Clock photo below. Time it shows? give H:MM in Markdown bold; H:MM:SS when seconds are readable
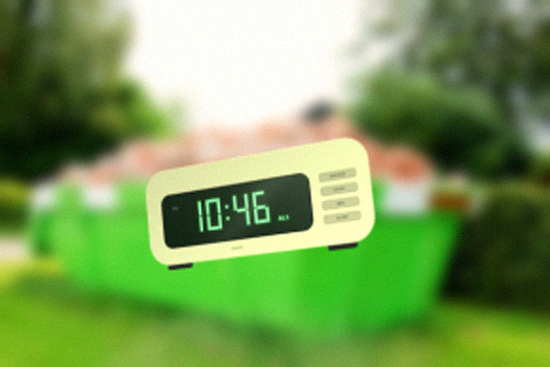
**10:46**
